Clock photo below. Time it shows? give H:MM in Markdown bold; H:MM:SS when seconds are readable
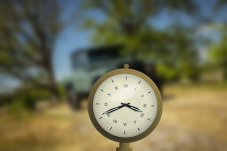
**3:41**
